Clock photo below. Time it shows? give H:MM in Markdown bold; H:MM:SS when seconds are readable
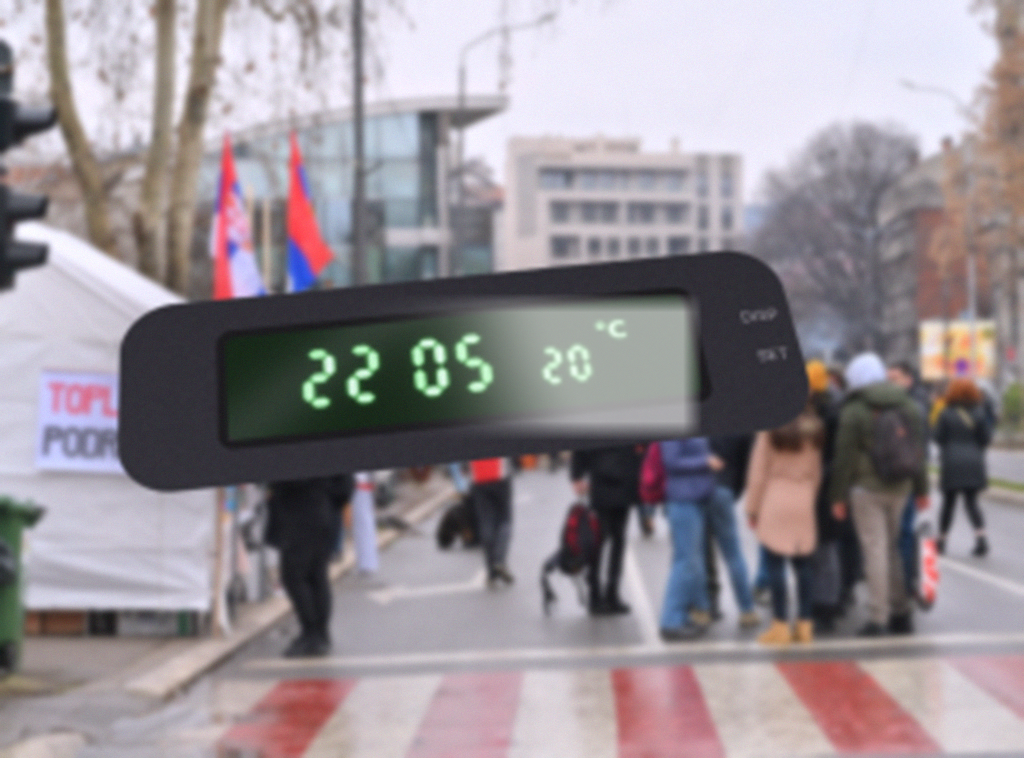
**22:05**
